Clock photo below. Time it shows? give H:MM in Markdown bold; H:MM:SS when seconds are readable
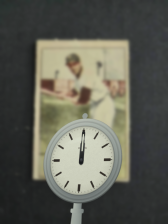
**12:00**
